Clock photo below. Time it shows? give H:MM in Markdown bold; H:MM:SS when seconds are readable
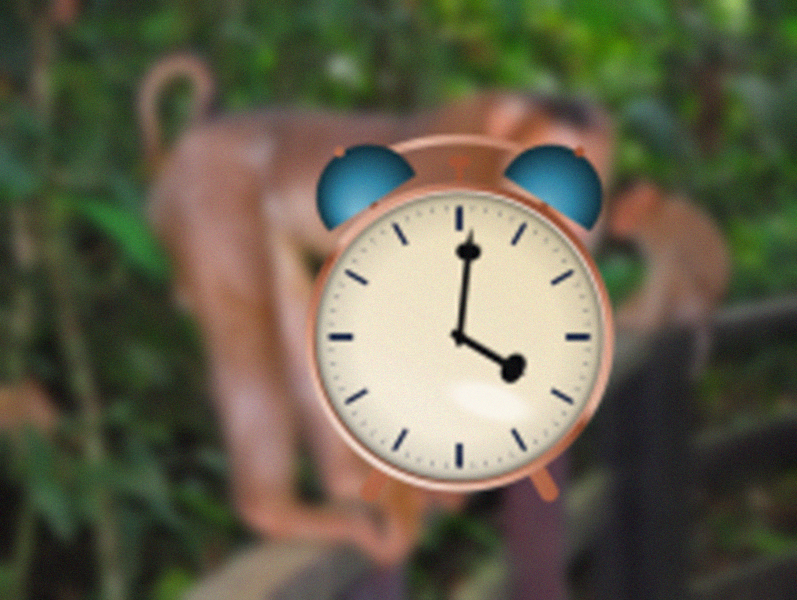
**4:01**
